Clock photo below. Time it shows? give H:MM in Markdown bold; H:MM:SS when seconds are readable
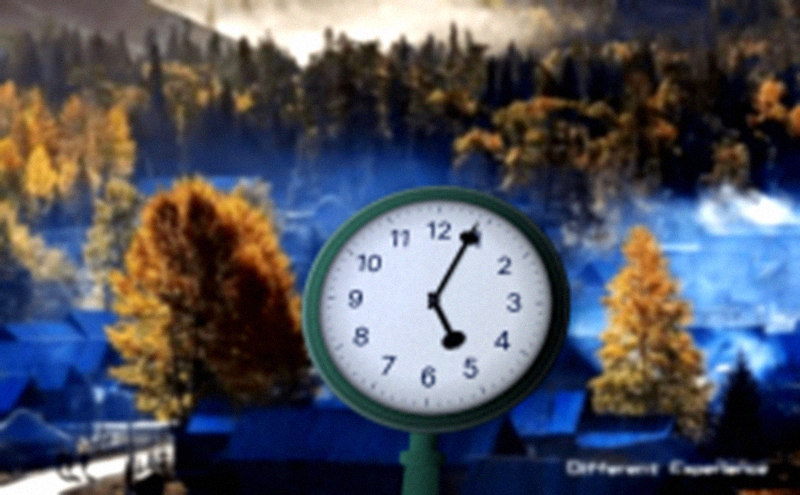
**5:04**
